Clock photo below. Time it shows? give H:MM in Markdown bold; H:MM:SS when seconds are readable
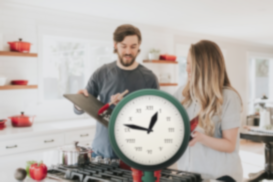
**12:47**
